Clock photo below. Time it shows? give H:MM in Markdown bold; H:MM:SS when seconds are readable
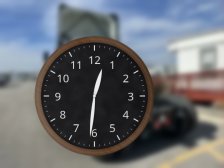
**12:31**
